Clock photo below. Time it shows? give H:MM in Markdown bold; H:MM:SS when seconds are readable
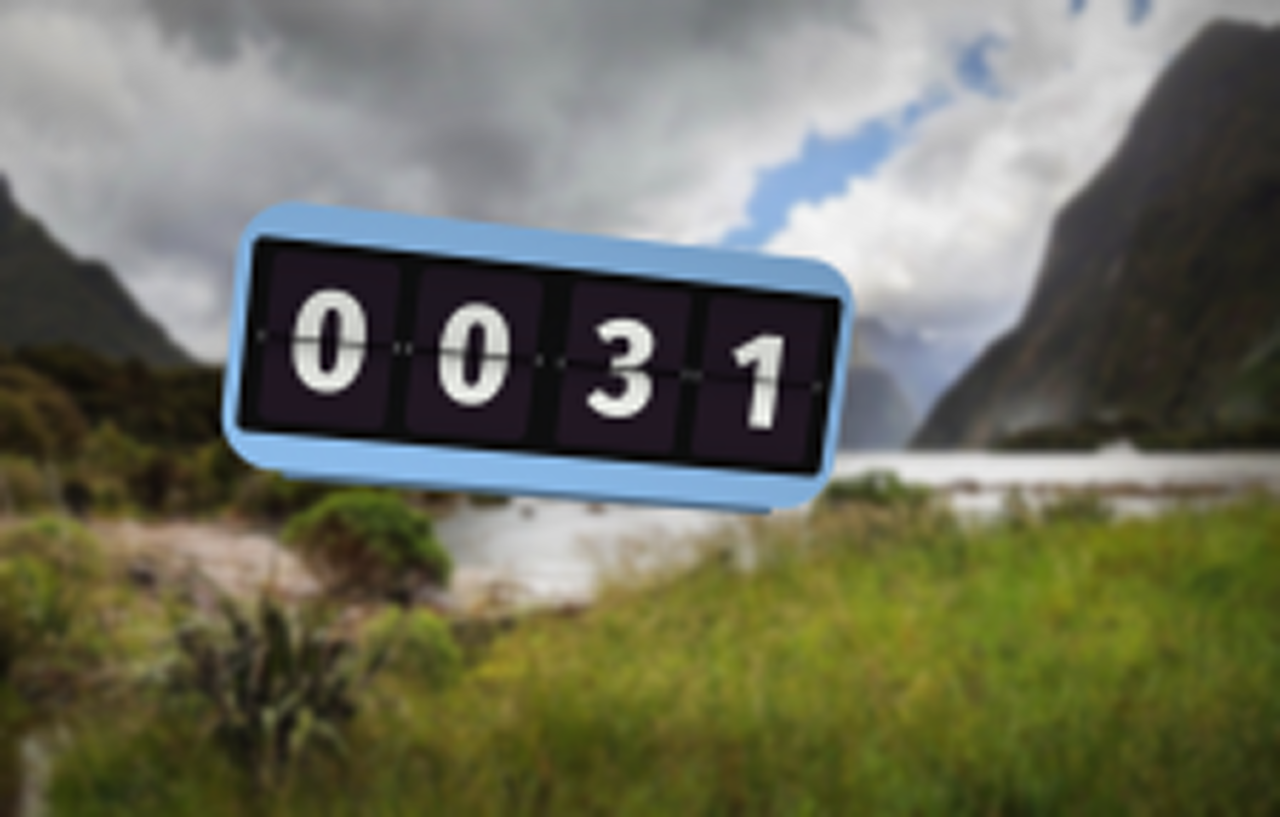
**0:31**
